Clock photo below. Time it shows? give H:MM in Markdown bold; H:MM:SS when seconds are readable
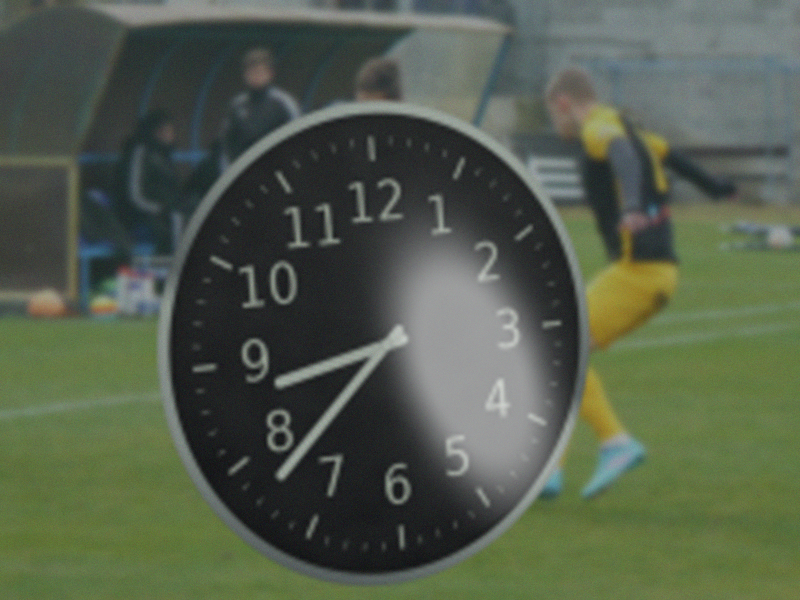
**8:38**
